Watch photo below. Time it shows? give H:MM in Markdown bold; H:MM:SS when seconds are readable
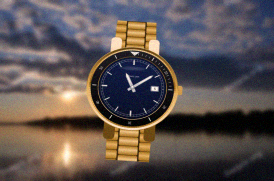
**11:09**
